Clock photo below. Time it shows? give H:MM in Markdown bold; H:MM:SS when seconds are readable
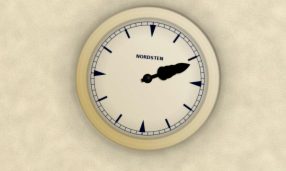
**2:11**
